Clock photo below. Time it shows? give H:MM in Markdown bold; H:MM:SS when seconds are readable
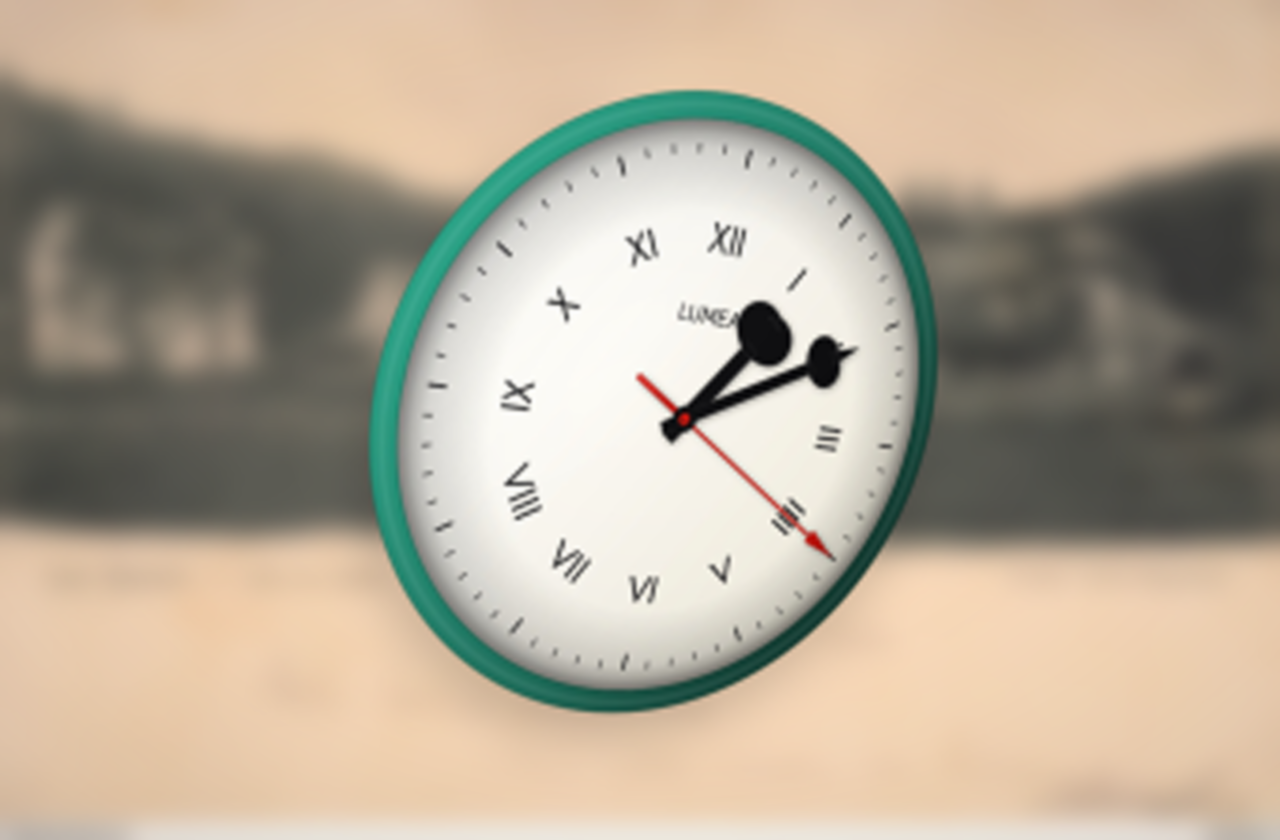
**1:10:20**
